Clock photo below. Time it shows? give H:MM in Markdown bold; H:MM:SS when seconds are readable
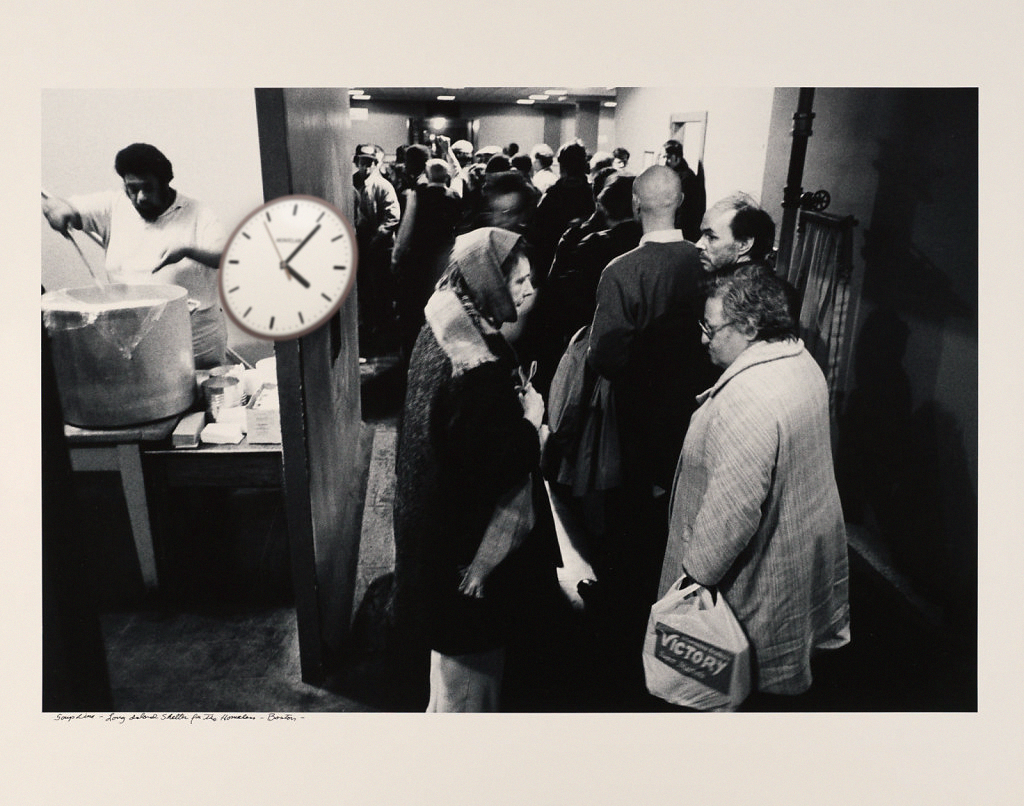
**4:05:54**
